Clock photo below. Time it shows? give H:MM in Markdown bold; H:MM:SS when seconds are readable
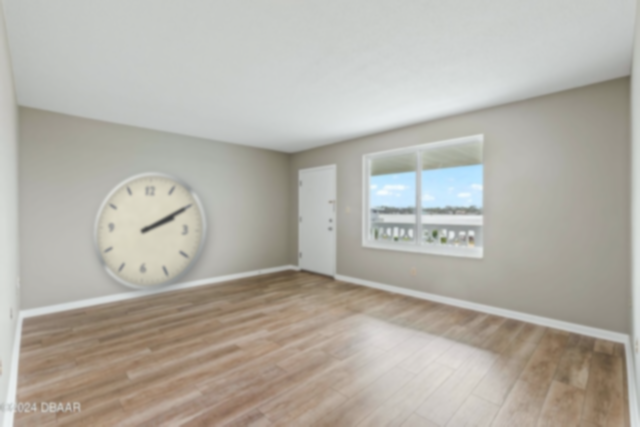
**2:10**
